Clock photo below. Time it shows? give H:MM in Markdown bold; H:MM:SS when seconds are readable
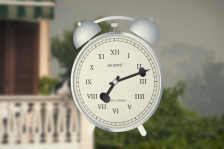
**7:12**
